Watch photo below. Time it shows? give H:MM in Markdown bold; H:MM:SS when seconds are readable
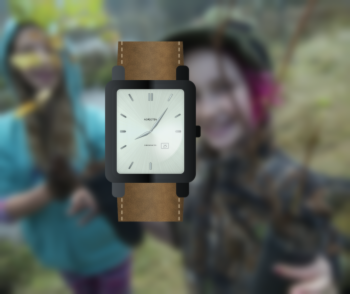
**8:06**
